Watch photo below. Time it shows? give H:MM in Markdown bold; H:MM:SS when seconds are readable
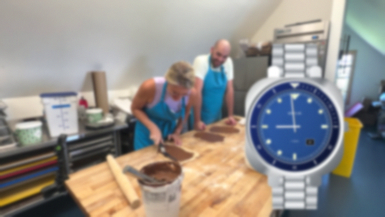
**8:59**
